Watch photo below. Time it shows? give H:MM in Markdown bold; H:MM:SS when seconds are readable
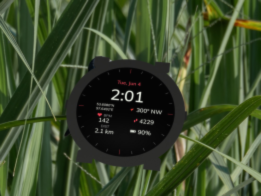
**2:01**
